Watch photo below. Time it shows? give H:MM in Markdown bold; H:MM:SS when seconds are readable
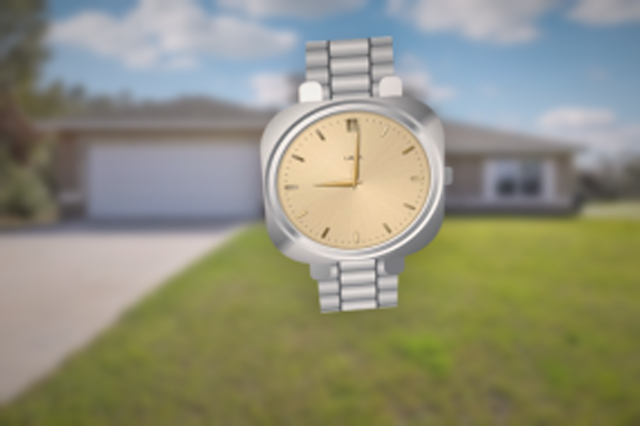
**9:01**
